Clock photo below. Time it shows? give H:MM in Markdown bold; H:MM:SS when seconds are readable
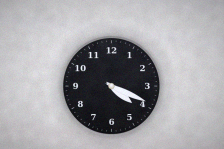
**4:19**
